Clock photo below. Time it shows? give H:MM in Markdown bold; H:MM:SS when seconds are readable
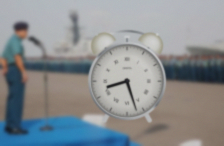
**8:27**
